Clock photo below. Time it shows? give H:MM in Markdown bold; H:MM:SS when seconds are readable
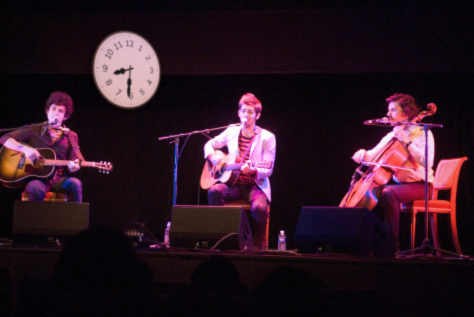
**8:31**
